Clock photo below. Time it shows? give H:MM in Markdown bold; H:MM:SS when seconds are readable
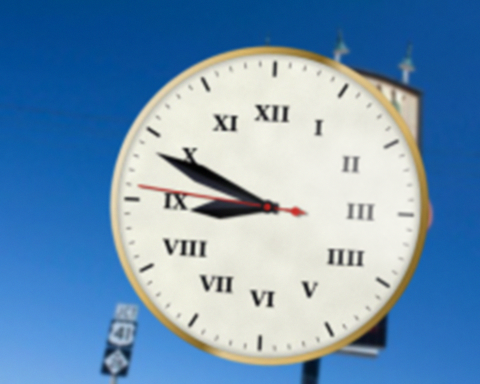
**8:48:46**
